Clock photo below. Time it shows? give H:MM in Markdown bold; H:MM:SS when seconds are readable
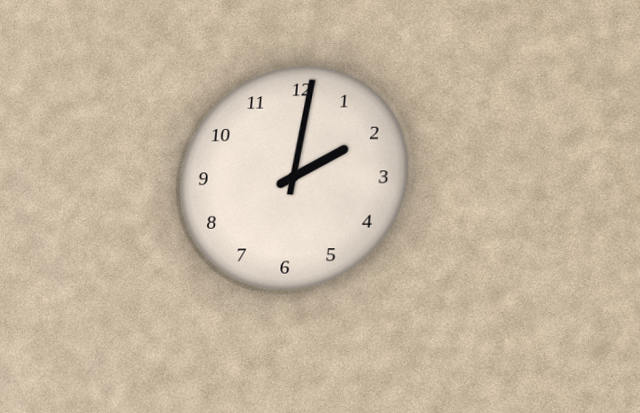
**2:01**
